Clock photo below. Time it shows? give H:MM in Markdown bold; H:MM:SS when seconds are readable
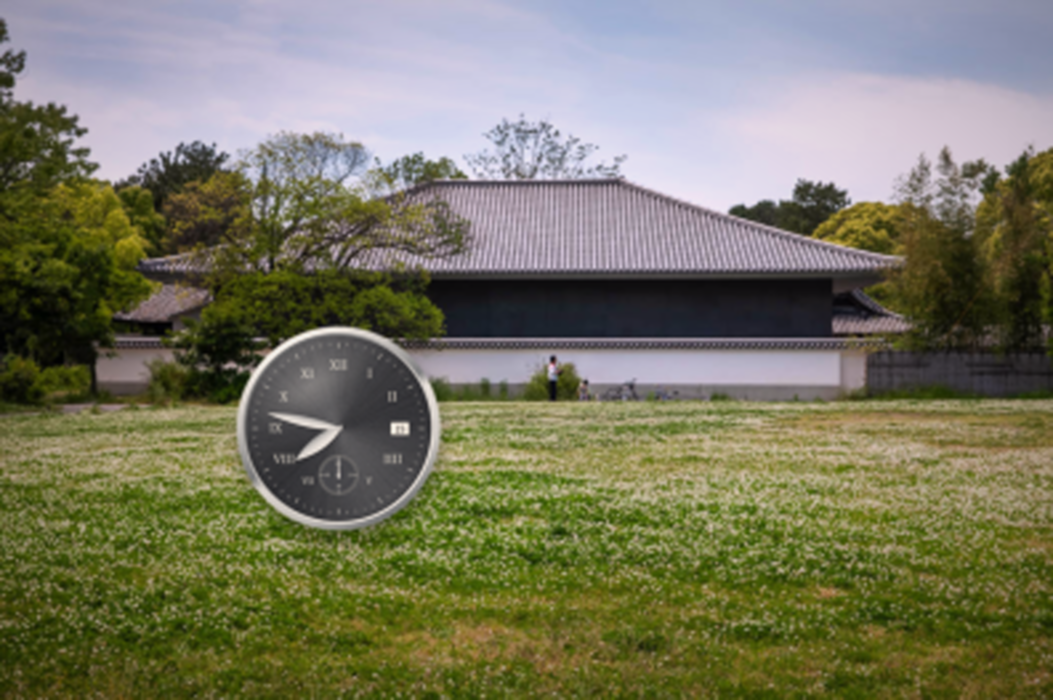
**7:47**
